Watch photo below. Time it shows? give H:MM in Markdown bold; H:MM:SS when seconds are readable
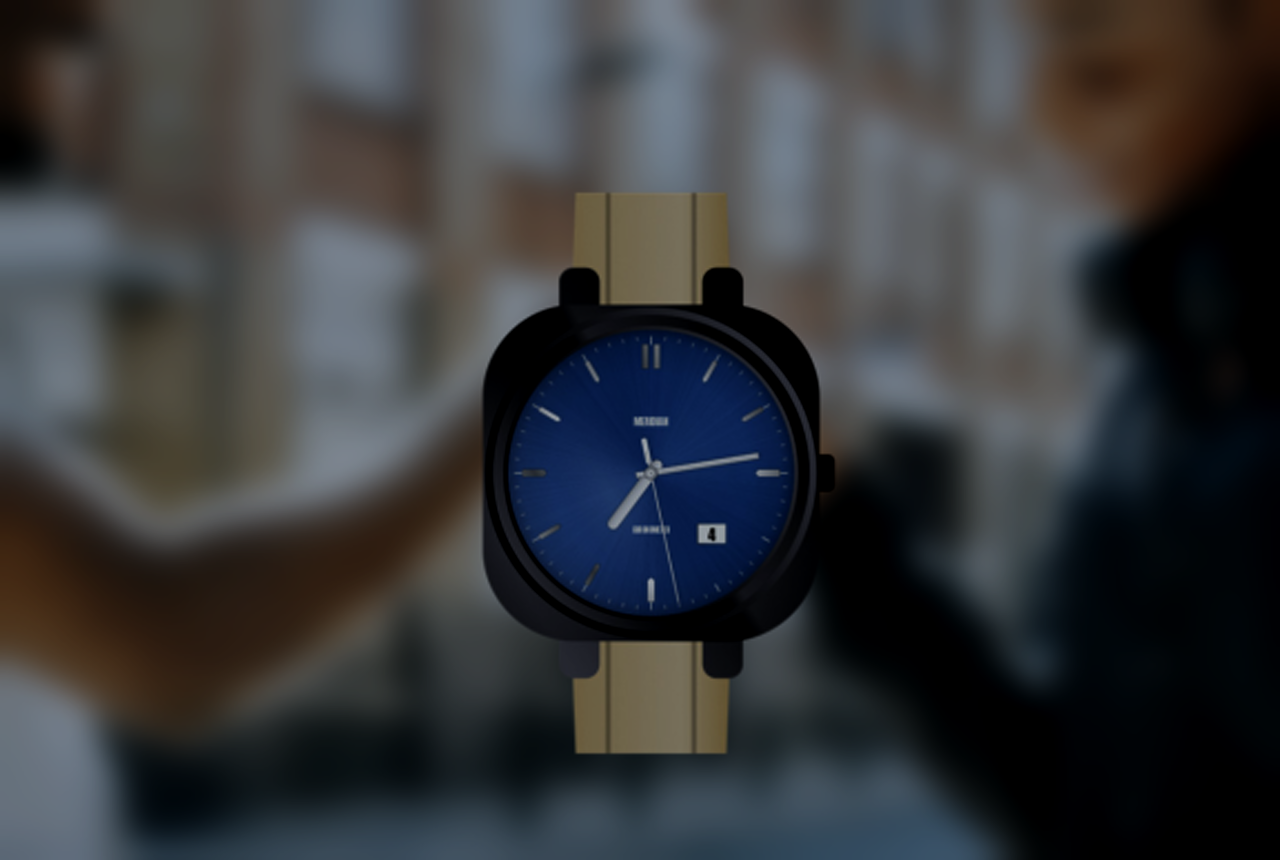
**7:13:28**
